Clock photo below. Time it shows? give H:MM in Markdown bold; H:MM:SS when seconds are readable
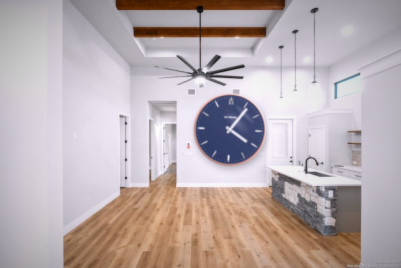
**4:06**
